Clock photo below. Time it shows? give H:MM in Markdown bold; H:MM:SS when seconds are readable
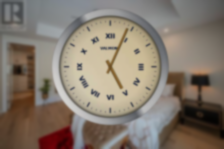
**5:04**
